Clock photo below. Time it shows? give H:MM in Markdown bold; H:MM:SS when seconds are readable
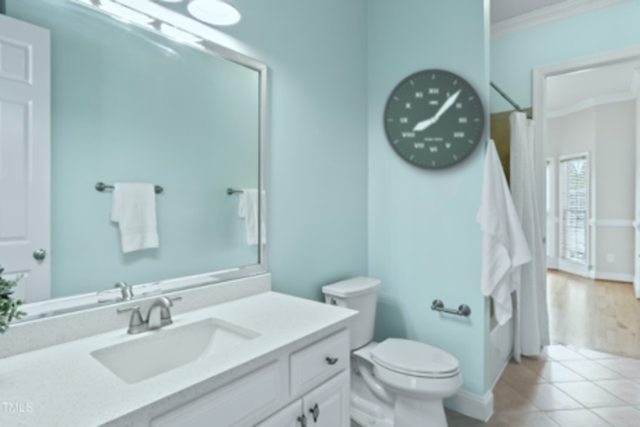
**8:07**
